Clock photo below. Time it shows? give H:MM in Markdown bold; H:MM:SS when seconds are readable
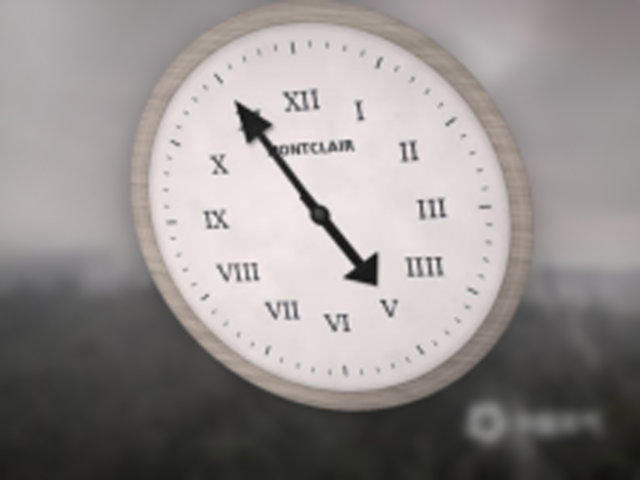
**4:55**
